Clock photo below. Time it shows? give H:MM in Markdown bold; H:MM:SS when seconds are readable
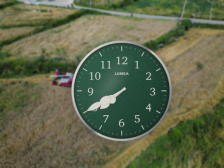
**7:40**
